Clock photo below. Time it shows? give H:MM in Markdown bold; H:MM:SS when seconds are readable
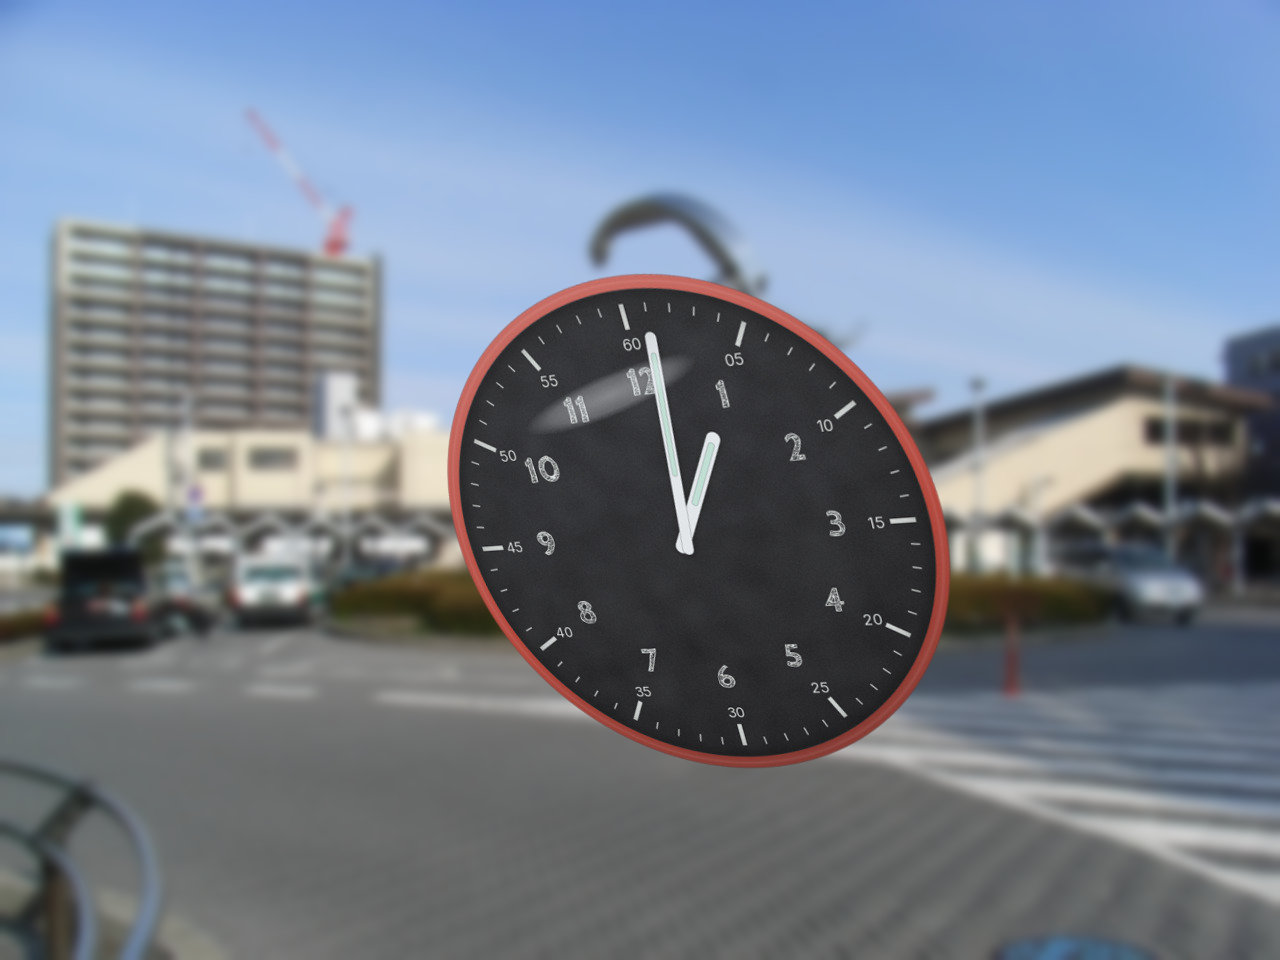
**1:01**
